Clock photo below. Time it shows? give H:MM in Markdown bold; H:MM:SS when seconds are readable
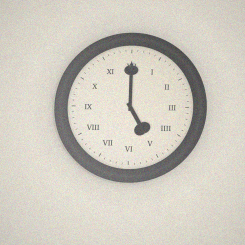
**5:00**
